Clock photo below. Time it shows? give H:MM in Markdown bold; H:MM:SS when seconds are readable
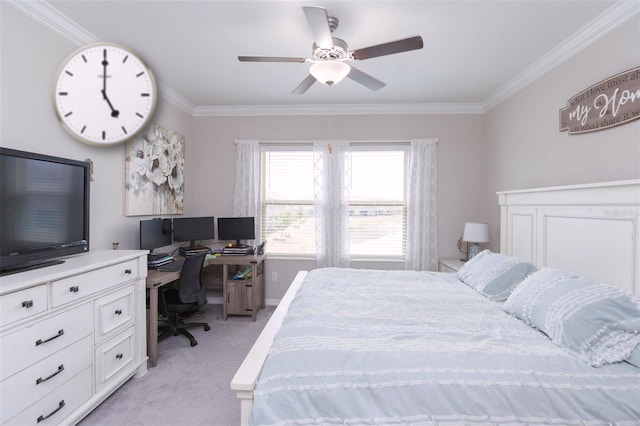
**5:00**
